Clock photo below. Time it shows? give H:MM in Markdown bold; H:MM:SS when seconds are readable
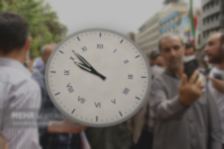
**9:52**
